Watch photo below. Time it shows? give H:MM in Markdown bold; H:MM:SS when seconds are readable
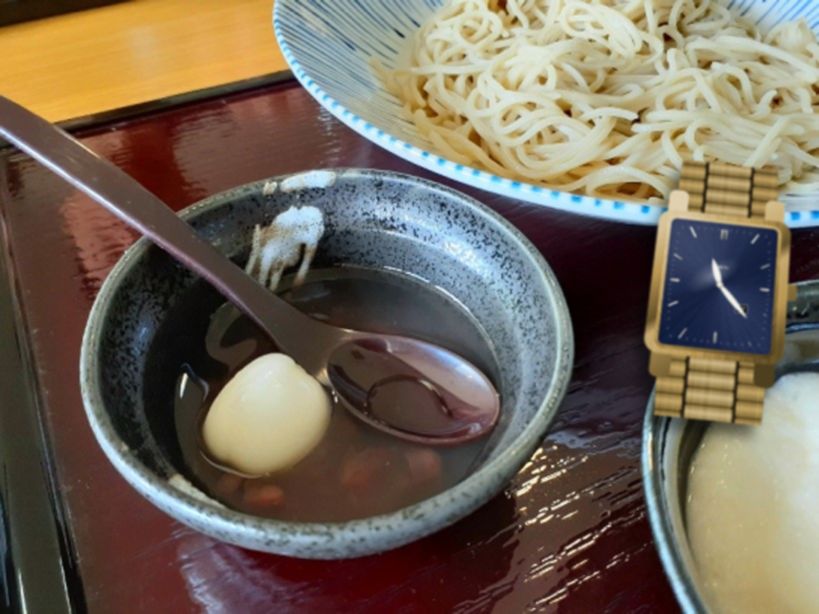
**11:23**
